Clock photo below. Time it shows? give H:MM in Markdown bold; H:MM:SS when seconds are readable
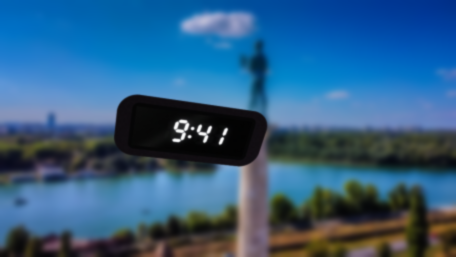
**9:41**
